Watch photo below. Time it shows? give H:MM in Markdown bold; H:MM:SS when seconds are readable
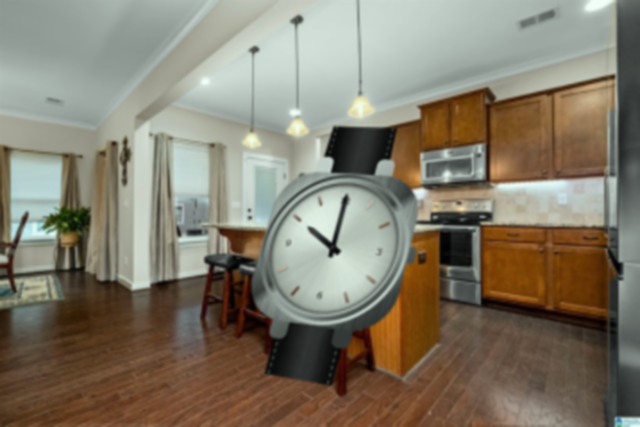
**10:00**
